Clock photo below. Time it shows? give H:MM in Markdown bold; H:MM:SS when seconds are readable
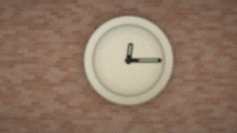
**12:15**
